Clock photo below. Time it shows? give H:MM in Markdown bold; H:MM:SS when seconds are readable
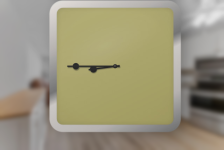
**8:45**
